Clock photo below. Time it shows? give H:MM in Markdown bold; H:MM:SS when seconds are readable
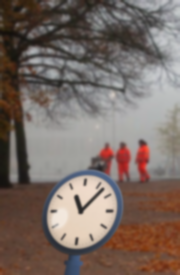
**11:07**
